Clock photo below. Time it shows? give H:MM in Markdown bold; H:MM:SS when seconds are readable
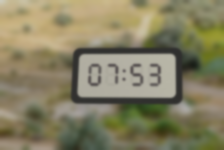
**7:53**
